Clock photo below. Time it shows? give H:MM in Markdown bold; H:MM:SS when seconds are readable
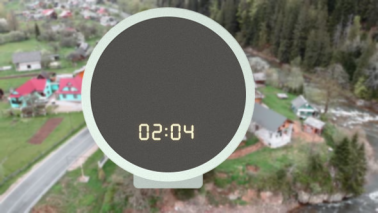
**2:04**
